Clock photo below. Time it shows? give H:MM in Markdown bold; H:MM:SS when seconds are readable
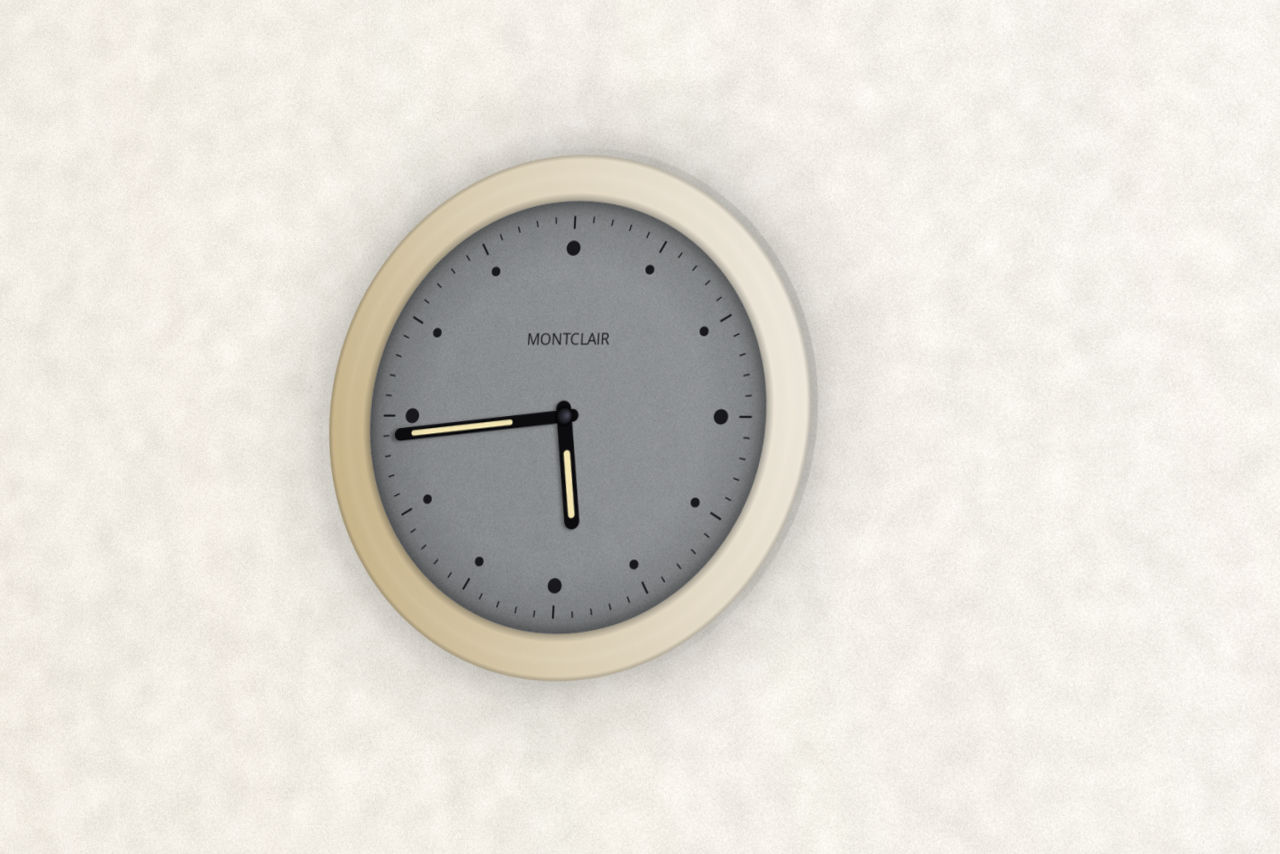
**5:44**
